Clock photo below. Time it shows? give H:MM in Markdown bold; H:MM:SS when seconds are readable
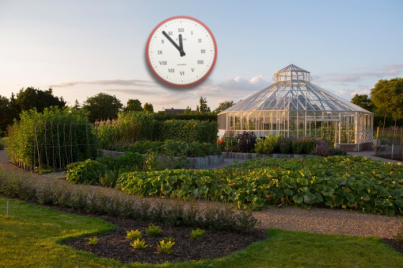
**11:53**
